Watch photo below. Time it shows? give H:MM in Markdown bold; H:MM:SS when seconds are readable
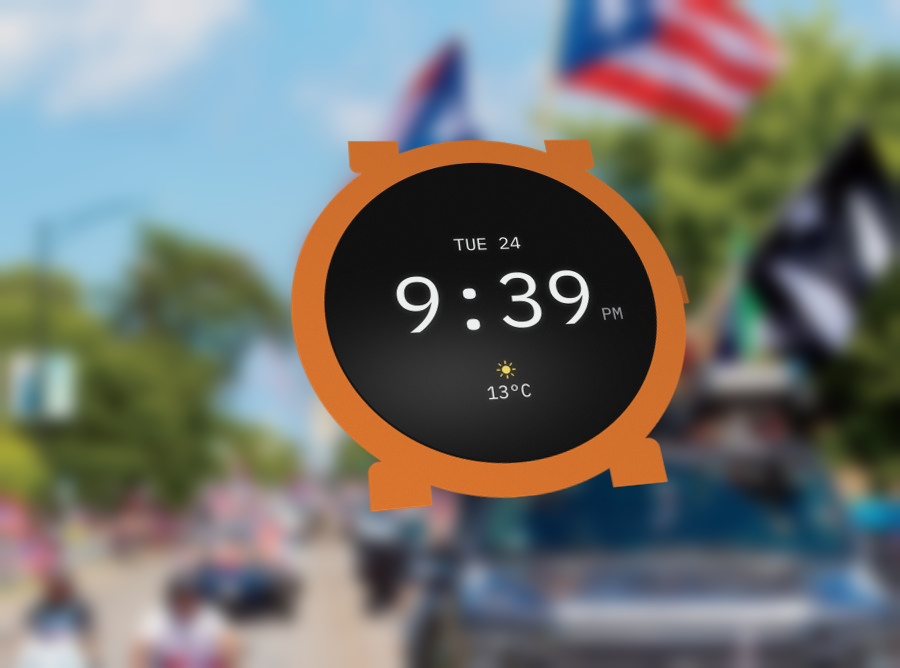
**9:39**
